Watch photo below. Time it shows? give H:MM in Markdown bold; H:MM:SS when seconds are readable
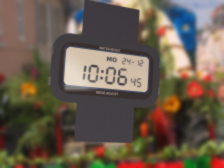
**10:06:45**
